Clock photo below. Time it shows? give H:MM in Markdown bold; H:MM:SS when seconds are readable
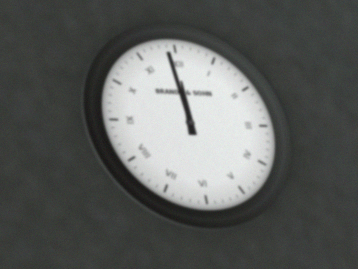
**11:59**
